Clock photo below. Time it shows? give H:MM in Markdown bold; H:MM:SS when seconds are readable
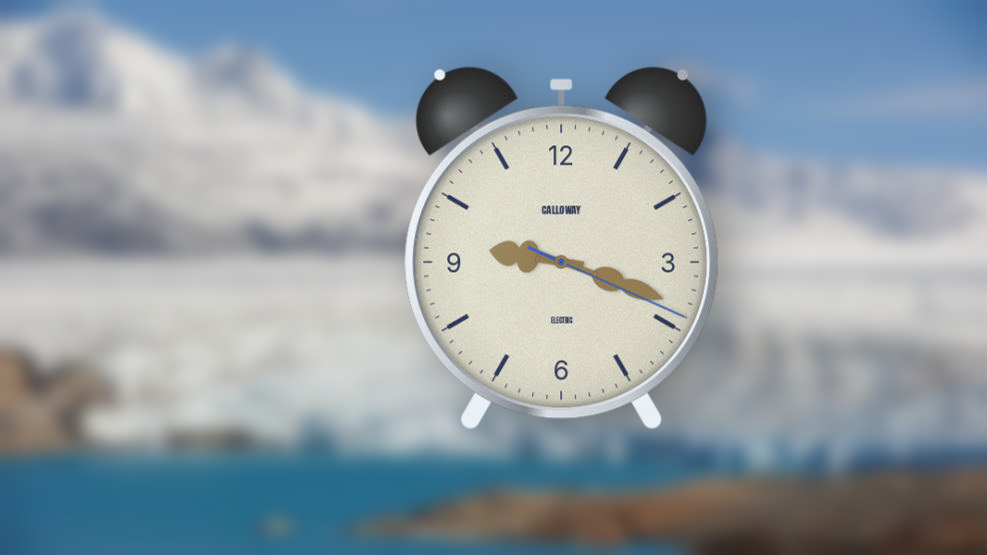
**9:18:19**
